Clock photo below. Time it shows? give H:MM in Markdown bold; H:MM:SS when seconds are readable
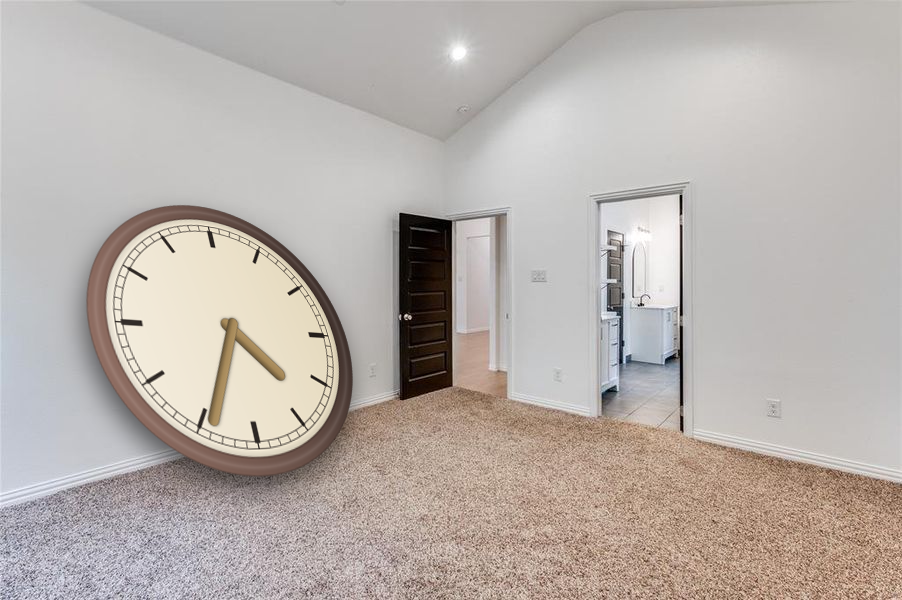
**4:34**
